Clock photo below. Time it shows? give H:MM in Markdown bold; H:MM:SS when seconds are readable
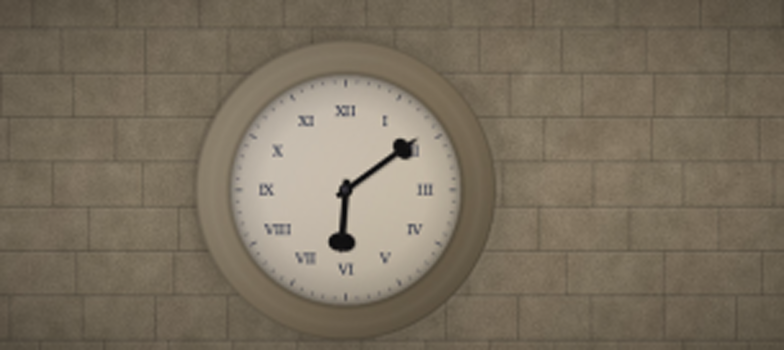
**6:09**
